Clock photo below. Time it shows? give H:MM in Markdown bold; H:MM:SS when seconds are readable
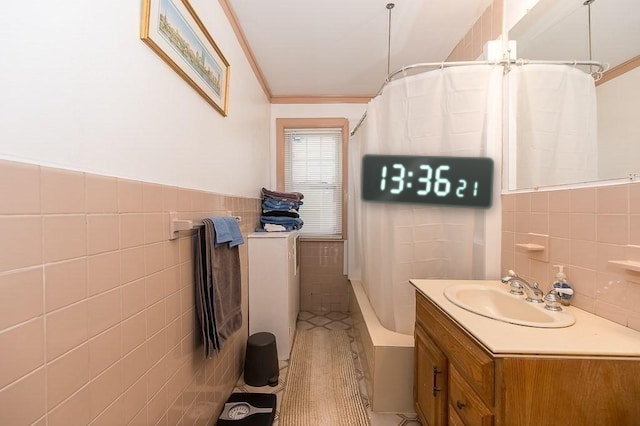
**13:36:21**
